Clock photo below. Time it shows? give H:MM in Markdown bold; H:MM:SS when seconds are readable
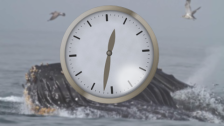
**12:32**
